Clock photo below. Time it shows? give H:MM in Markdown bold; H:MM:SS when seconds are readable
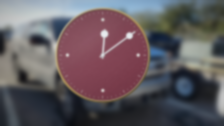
**12:09**
